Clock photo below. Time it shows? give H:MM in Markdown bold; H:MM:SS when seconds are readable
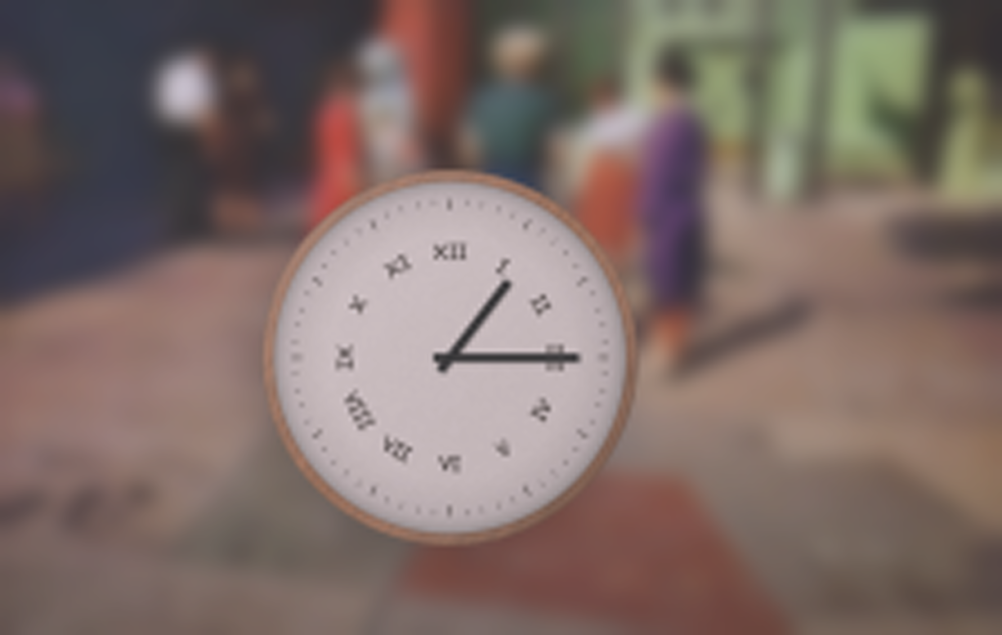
**1:15**
